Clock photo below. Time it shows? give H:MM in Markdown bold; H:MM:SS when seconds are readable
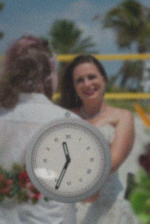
**11:34**
